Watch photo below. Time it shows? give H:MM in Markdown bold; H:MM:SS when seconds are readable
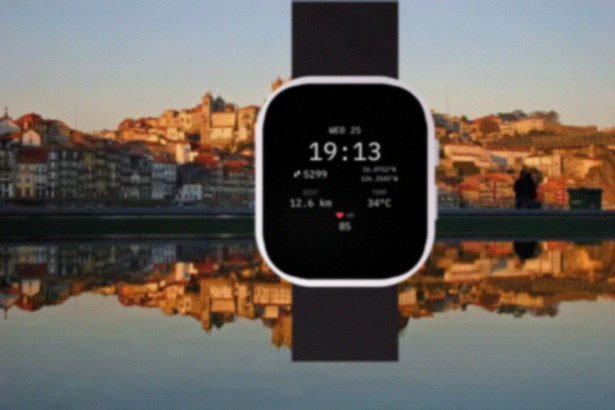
**19:13**
